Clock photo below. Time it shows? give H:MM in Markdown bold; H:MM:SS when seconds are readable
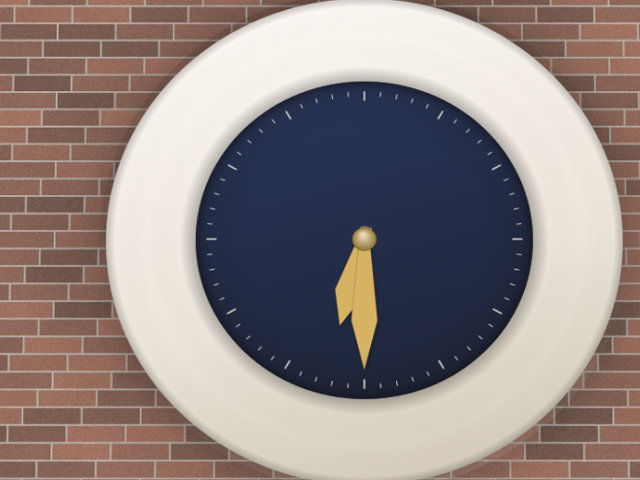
**6:30**
